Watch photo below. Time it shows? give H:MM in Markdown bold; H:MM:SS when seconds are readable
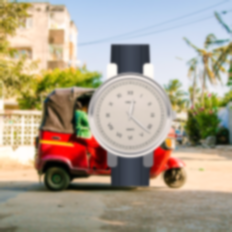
**12:22**
